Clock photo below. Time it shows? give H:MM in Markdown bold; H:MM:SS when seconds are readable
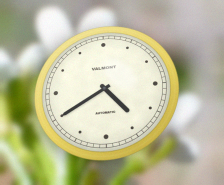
**4:40**
